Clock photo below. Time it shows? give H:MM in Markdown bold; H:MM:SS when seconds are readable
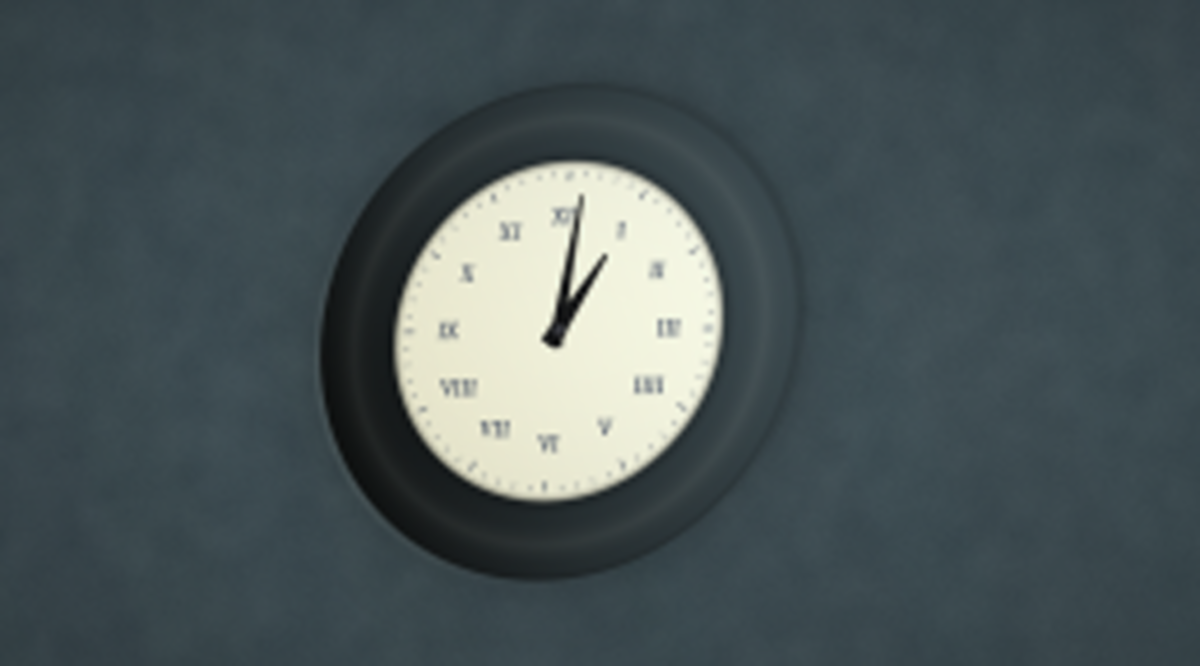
**1:01**
